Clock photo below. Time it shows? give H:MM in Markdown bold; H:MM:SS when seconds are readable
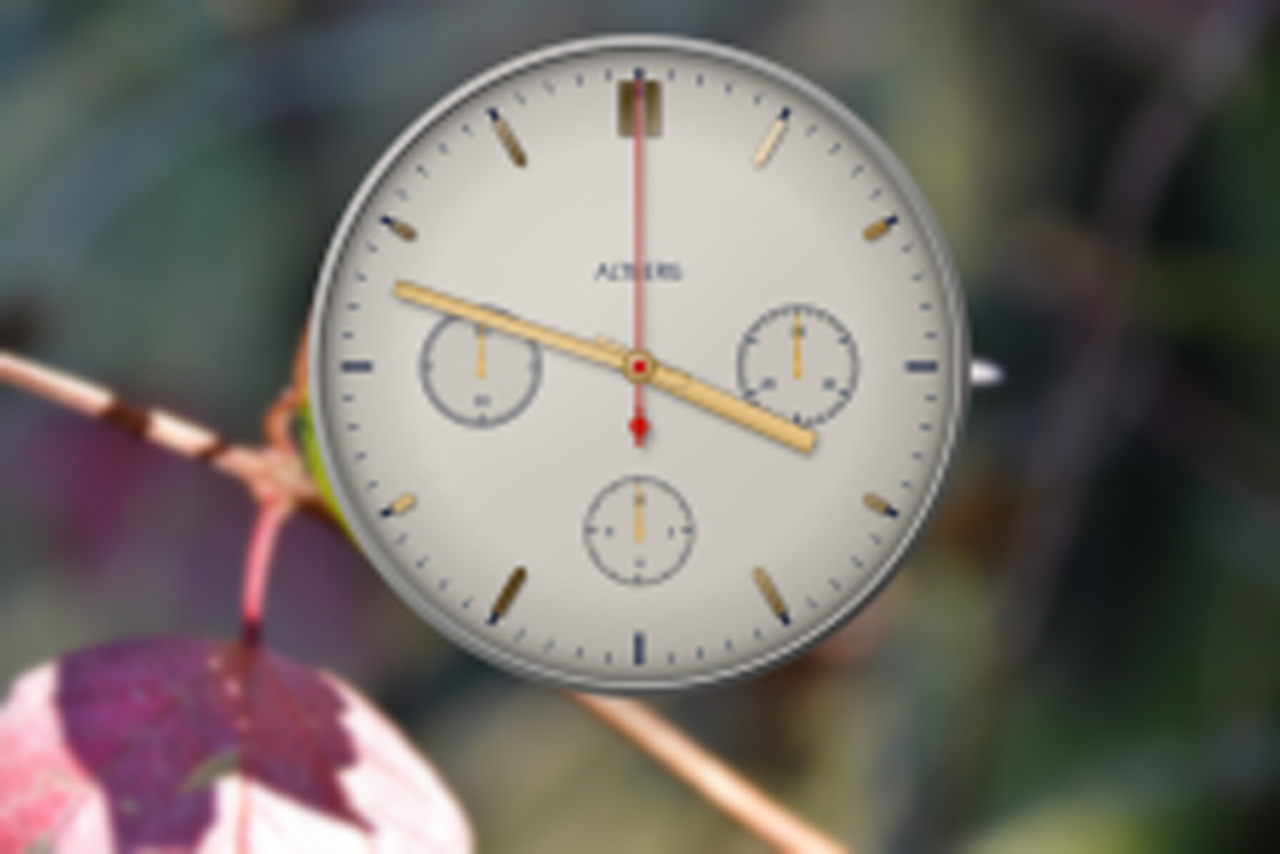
**3:48**
